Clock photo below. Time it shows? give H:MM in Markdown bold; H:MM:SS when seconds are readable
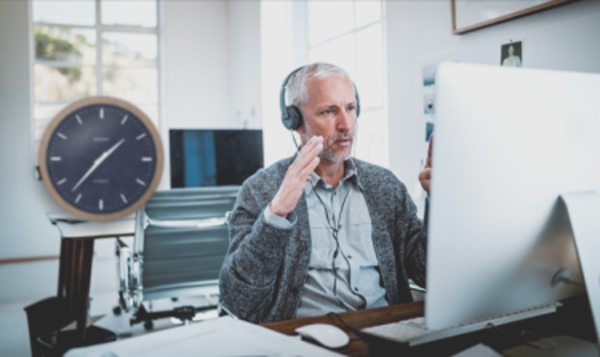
**1:37**
